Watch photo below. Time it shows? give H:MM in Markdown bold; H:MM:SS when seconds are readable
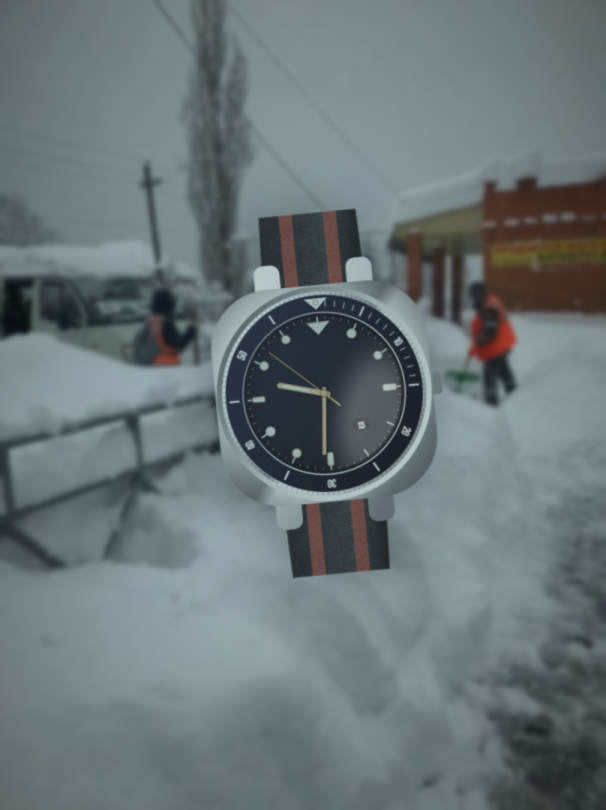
**9:30:52**
